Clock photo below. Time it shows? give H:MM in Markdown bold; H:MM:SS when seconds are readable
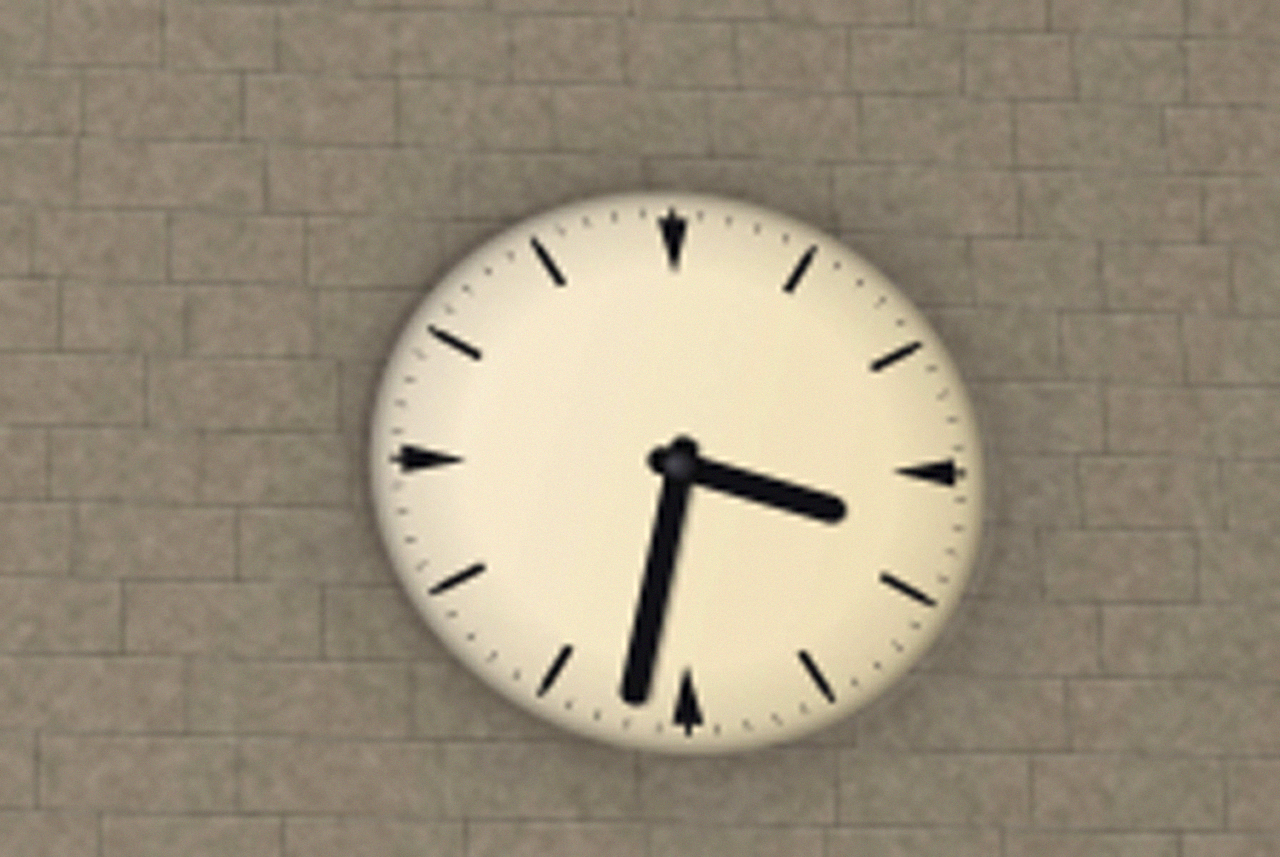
**3:32**
